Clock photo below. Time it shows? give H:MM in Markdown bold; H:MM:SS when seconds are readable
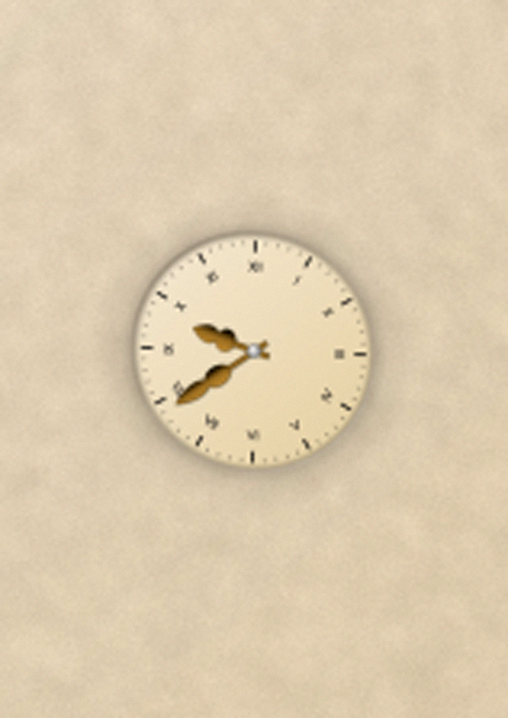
**9:39**
